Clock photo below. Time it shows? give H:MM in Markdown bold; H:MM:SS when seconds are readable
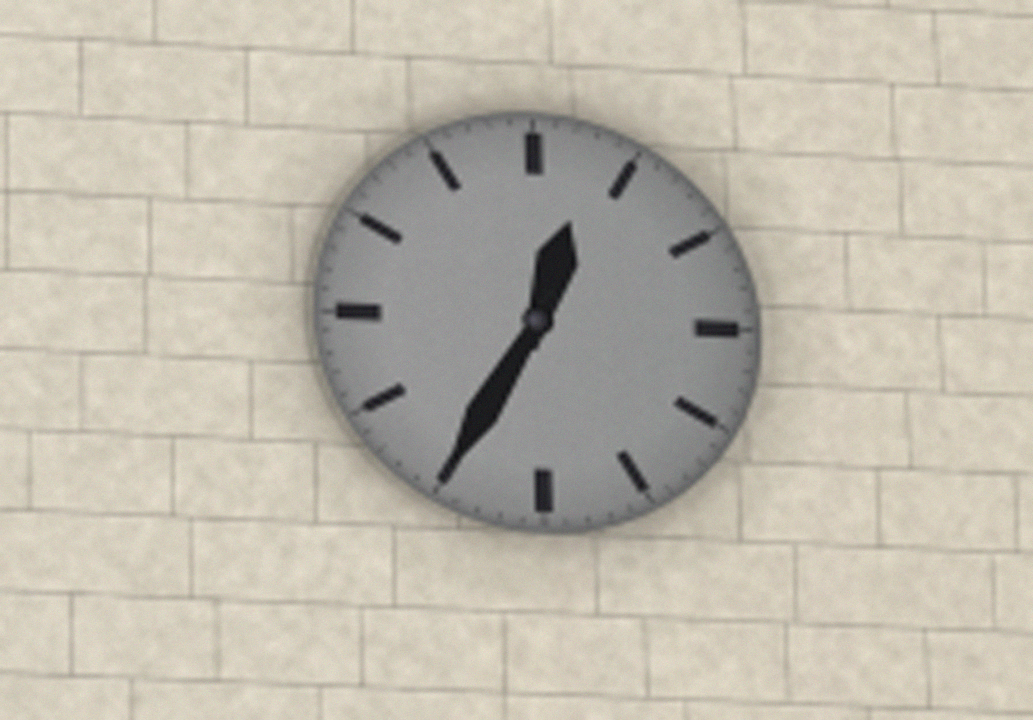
**12:35**
